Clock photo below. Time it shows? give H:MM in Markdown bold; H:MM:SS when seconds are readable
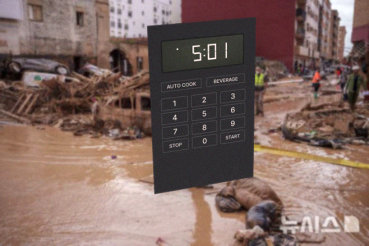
**5:01**
